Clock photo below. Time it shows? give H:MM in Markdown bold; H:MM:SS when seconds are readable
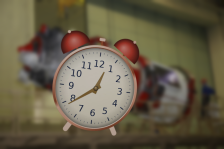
**12:39**
